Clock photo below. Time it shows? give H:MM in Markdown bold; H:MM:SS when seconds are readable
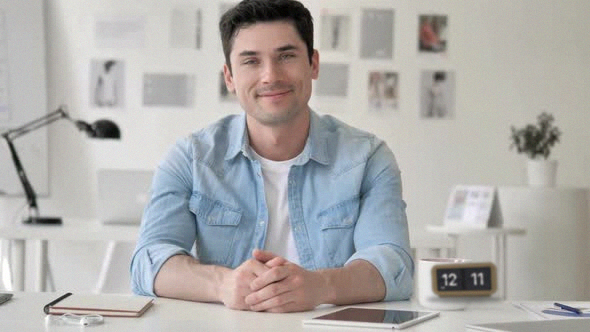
**12:11**
